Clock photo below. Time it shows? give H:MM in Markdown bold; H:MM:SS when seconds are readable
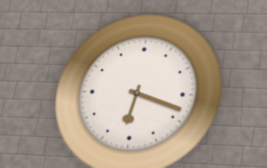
**6:18**
